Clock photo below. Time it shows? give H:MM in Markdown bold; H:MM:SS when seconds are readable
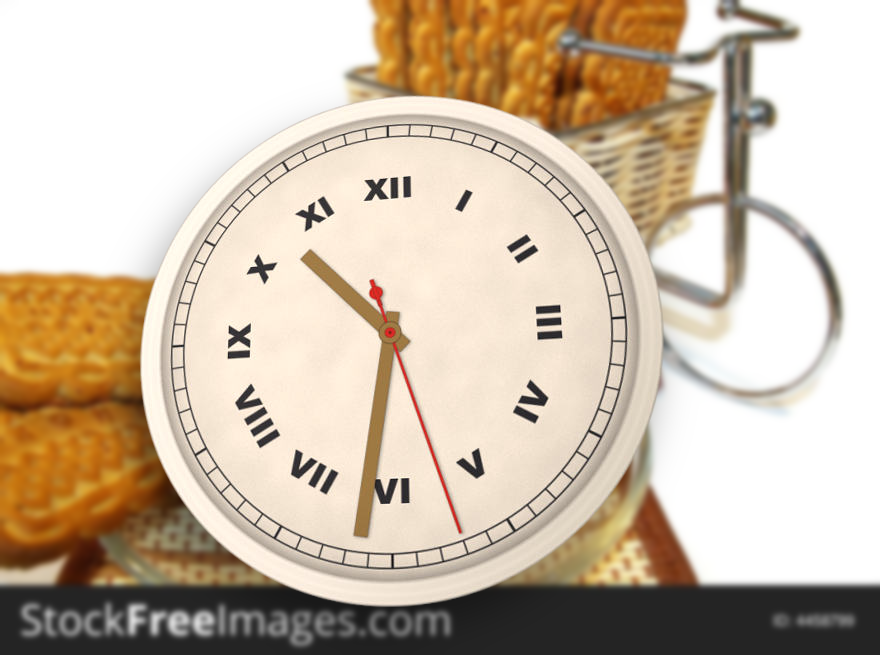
**10:31:27**
